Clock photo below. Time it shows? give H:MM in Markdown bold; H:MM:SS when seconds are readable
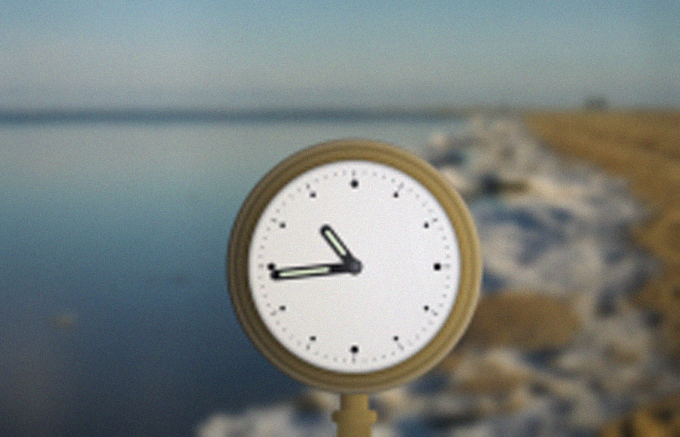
**10:44**
